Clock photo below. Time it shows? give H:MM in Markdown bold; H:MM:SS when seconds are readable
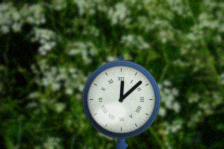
**12:08**
